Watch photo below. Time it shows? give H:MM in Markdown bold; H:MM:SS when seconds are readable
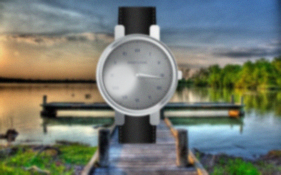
**3:16**
